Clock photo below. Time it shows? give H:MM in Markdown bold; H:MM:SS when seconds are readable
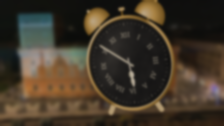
**5:51**
